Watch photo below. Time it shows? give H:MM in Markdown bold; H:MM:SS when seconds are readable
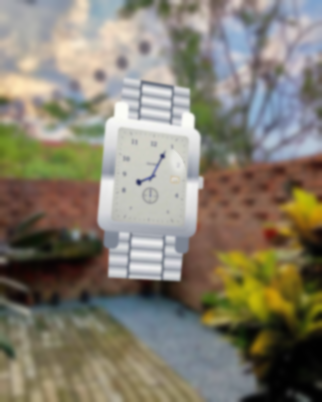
**8:04**
